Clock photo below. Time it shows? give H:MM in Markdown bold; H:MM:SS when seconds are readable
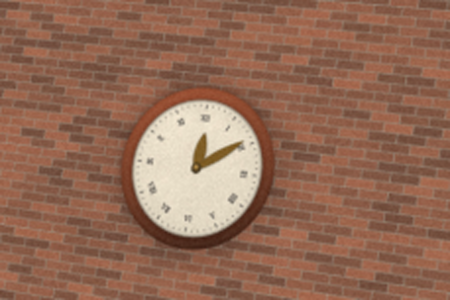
**12:09**
